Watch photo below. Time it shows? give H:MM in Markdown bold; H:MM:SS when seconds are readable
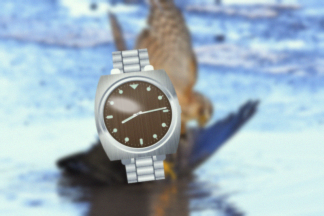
**8:14**
